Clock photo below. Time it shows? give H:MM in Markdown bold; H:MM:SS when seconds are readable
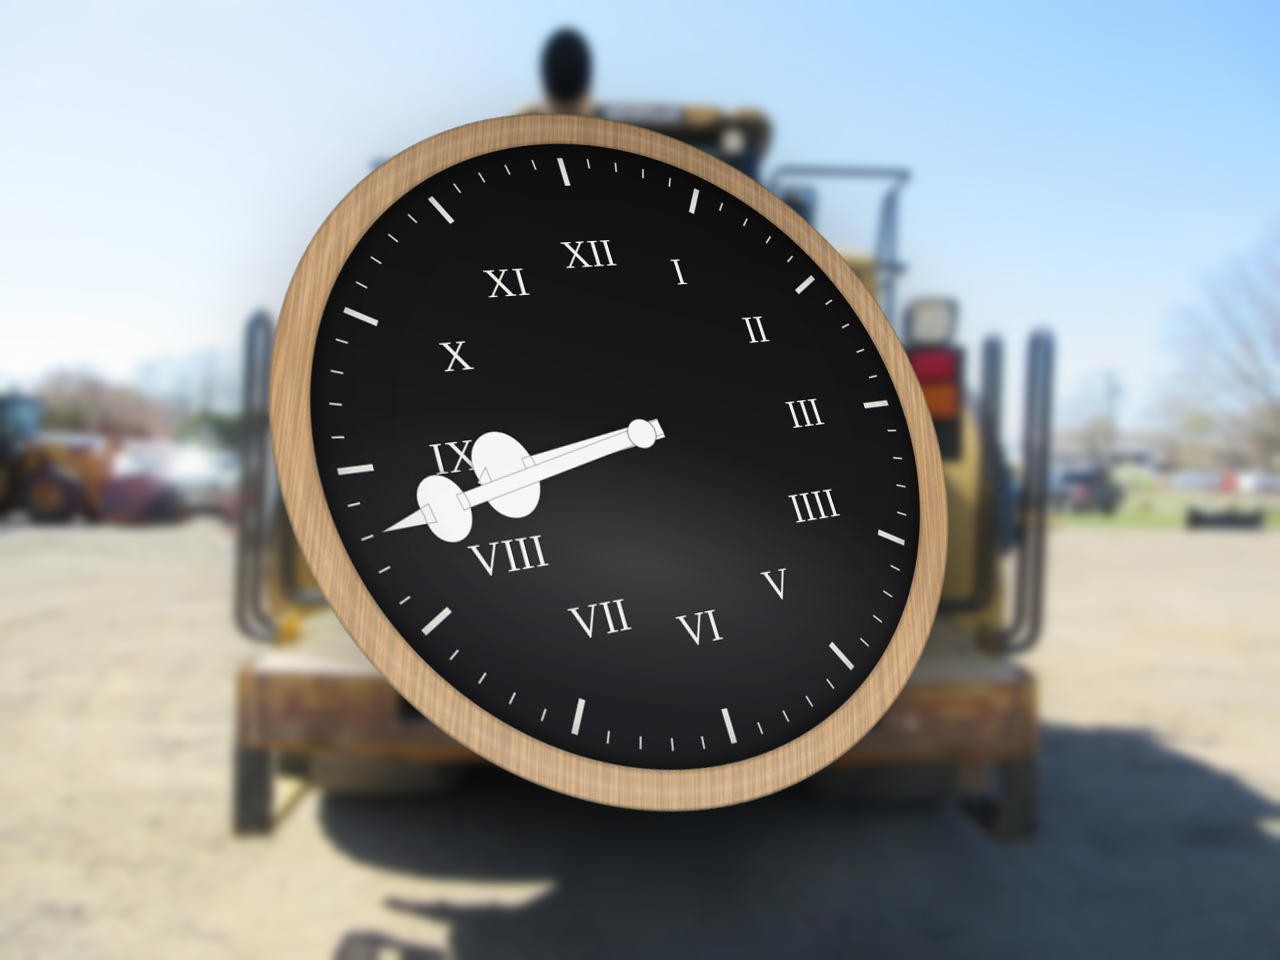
**8:43**
